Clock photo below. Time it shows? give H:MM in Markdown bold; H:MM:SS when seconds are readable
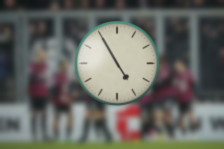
**4:55**
